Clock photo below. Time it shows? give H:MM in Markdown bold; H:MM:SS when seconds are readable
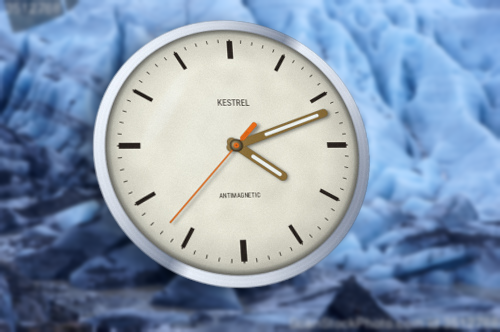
**4:11:37**
